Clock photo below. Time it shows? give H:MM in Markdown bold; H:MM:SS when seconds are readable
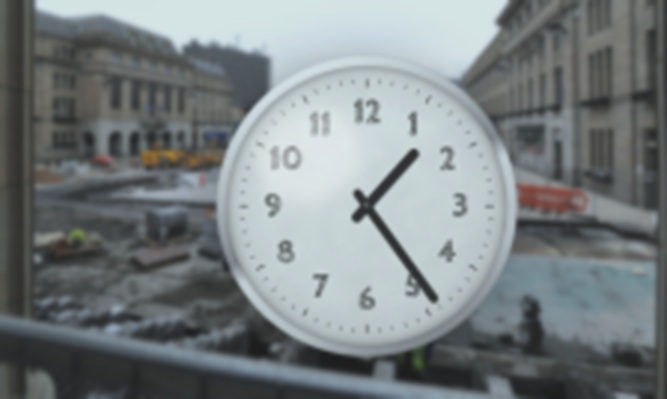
**1:24**
